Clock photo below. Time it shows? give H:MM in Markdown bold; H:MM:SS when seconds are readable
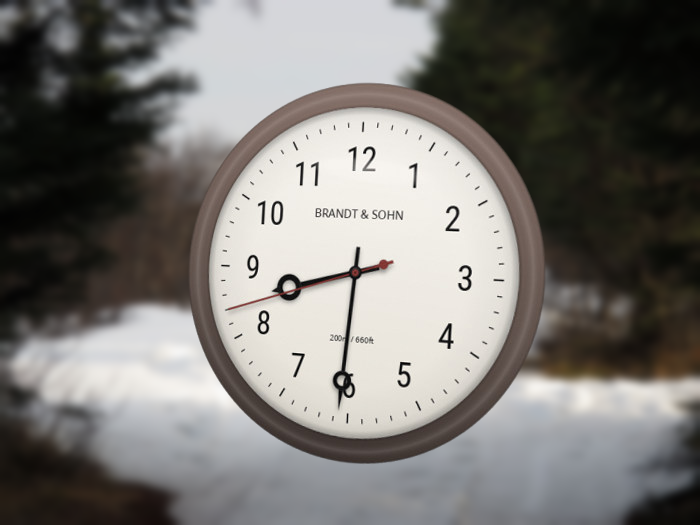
**8:30:42**
